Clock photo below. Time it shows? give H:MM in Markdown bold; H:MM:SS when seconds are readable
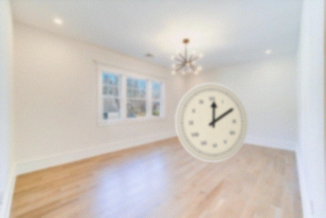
**12:10**
